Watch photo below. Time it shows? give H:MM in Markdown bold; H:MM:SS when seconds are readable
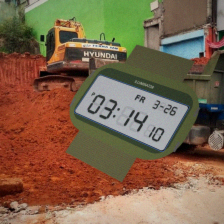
**3:14:10**
